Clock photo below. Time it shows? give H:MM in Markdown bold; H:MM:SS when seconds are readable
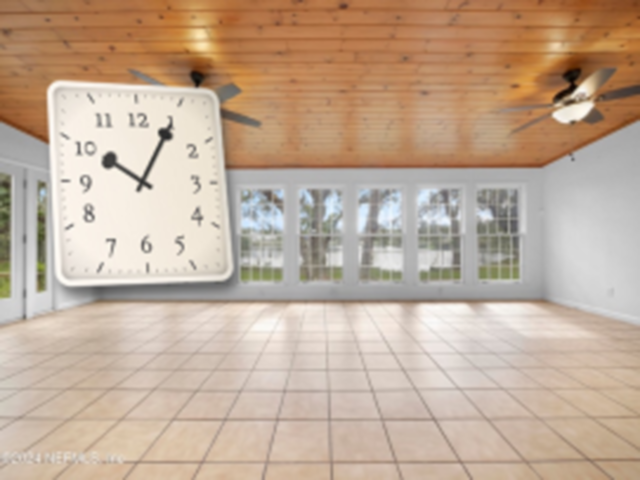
**10:05**
